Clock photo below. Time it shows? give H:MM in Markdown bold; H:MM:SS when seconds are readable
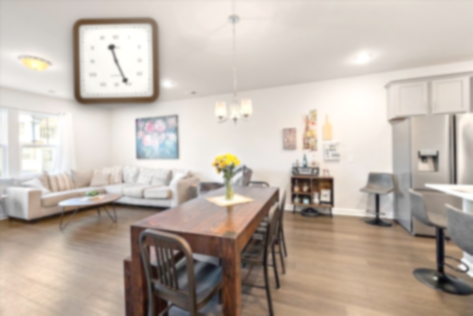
**11:26**
